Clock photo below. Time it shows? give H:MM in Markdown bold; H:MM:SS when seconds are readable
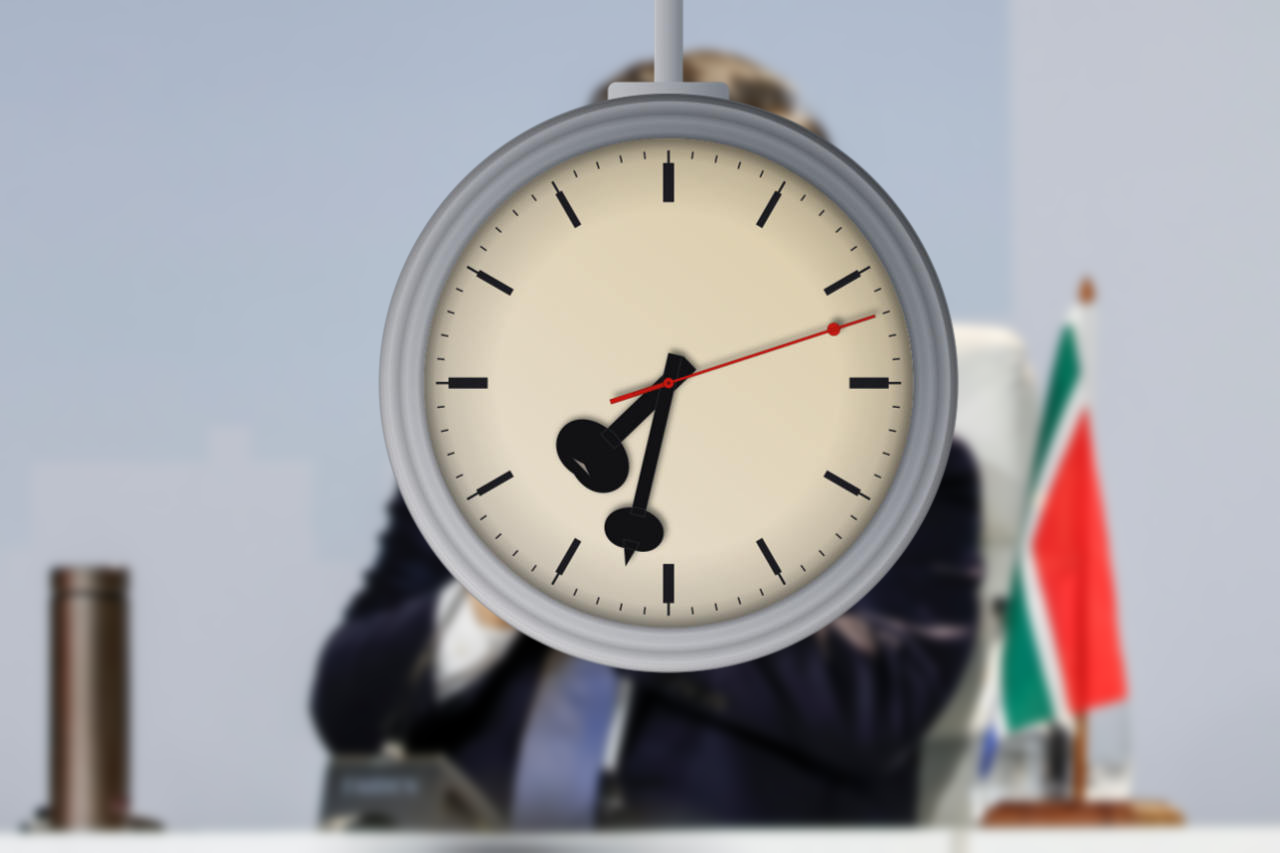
**7:32:12**
